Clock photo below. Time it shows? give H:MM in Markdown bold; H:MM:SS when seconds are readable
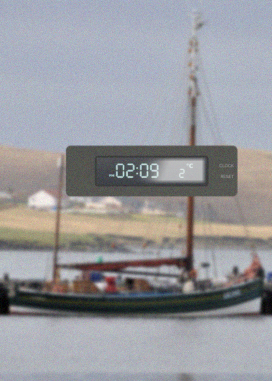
**2:09**
